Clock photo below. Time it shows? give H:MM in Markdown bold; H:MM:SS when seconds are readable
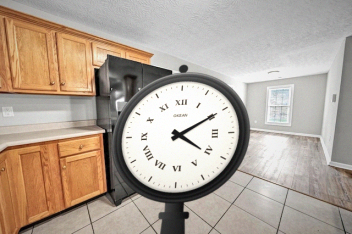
**4:10**
